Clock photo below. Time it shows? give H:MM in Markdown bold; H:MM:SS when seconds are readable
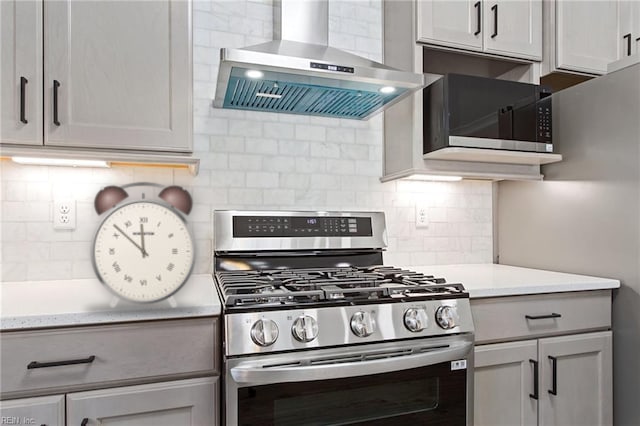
**11:52**
